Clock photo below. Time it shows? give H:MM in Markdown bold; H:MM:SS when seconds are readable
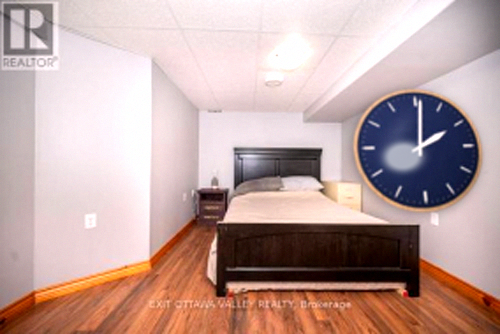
**2:01**
